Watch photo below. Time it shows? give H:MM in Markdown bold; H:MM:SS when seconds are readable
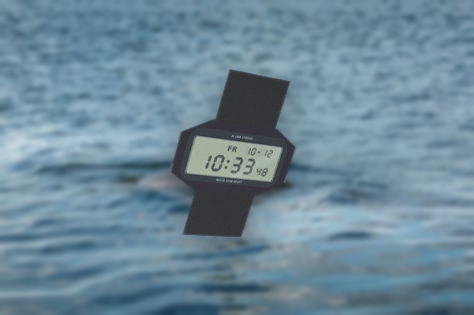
**10:33:48**
